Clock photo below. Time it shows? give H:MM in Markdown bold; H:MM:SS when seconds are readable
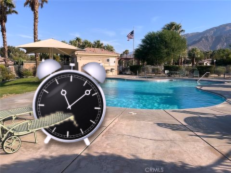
**11:08**
